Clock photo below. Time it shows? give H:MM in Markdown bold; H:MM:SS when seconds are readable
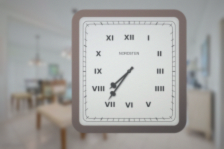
**7:36**
